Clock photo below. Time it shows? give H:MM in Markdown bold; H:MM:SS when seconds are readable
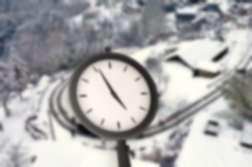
**4:56**
